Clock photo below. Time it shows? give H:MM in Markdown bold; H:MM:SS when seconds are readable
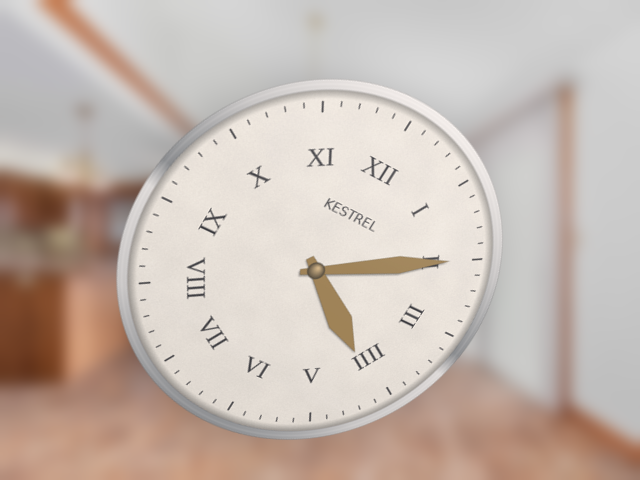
**4:10**
